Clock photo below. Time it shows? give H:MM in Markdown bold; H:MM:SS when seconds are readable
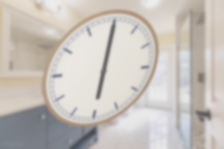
**6:00**
